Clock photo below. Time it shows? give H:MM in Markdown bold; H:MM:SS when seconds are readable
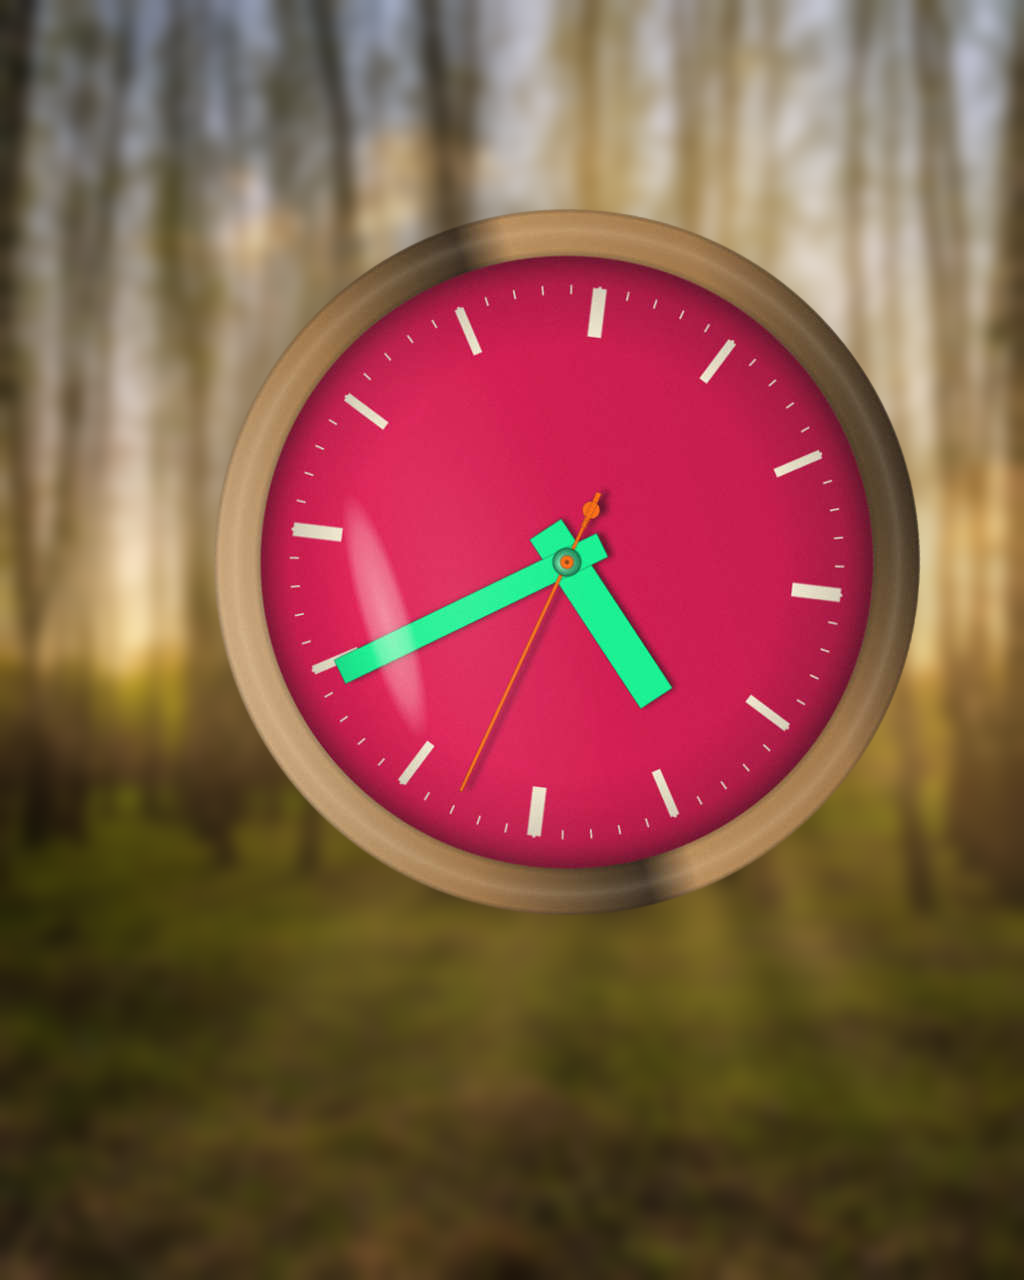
**4:39:33**
